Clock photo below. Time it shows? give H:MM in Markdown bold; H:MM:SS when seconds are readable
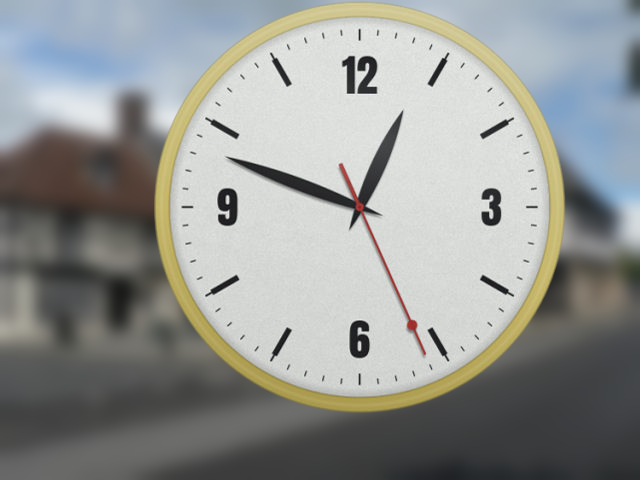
**12:48:26**
